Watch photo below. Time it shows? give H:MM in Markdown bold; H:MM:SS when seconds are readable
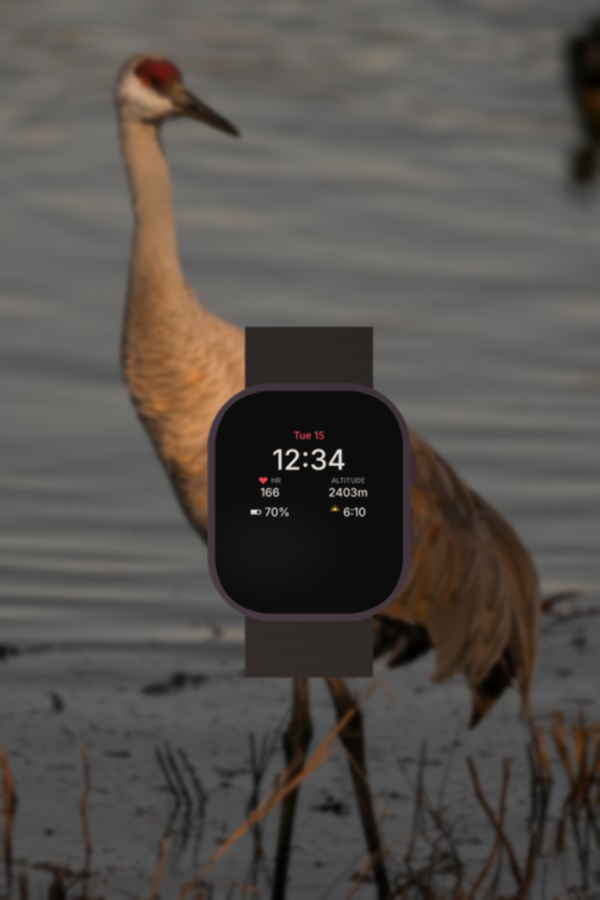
**12:34**
